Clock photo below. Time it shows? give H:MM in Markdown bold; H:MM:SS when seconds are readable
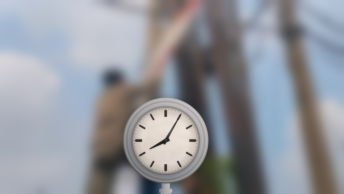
**8:05**
